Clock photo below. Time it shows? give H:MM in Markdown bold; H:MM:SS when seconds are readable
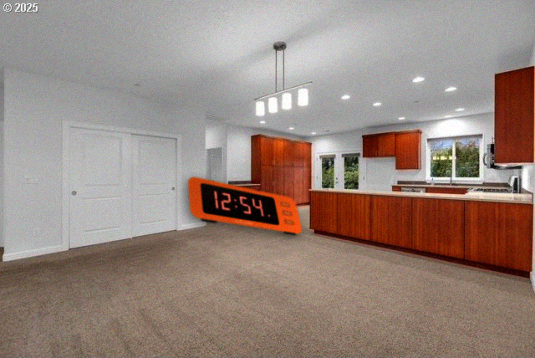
**12:54**
